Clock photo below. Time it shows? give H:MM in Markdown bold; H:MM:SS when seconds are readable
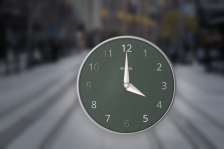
**4:00**
